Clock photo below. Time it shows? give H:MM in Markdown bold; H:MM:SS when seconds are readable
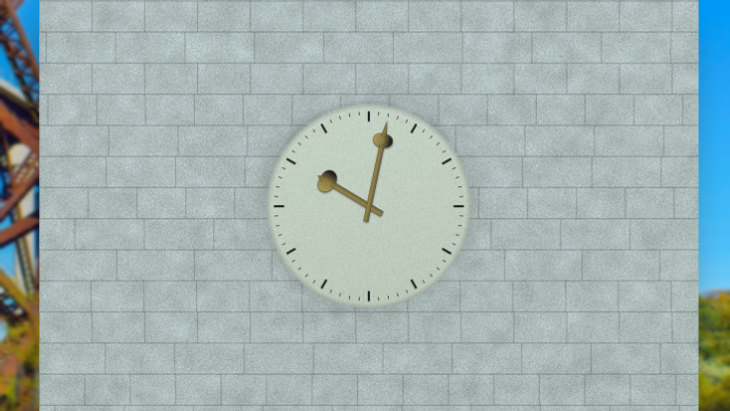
**10:02**
